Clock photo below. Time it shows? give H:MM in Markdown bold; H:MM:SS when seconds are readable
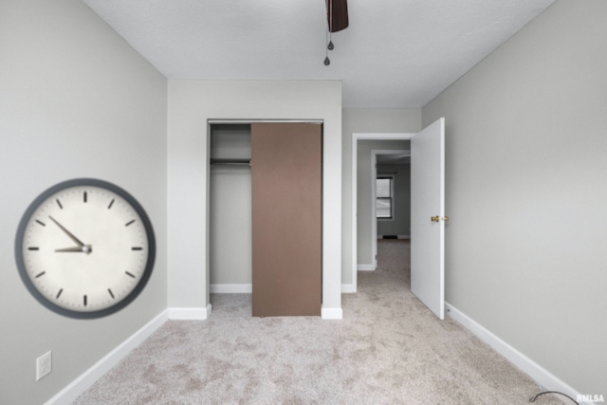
**8:52**
